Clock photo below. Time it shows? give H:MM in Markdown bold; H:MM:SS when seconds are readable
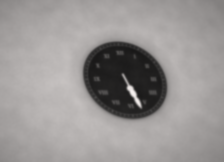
**5:27**
